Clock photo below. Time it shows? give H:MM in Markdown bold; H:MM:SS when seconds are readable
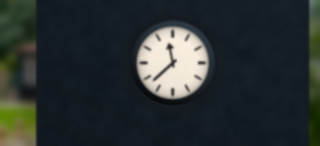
**11:38**
